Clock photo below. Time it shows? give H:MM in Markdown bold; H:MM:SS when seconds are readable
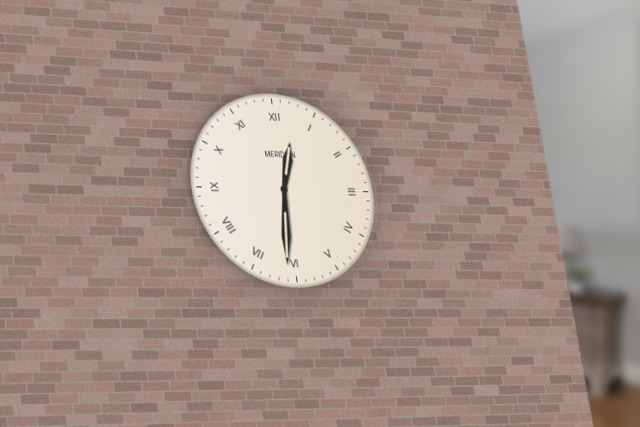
**12:31**
